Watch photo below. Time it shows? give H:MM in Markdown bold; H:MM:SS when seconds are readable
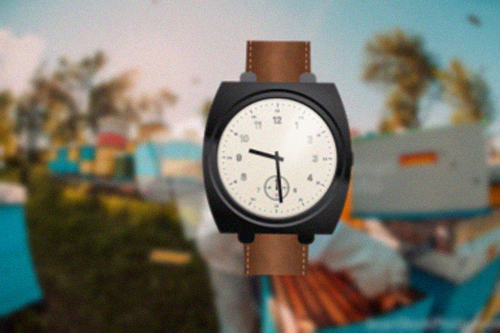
**9:29**
